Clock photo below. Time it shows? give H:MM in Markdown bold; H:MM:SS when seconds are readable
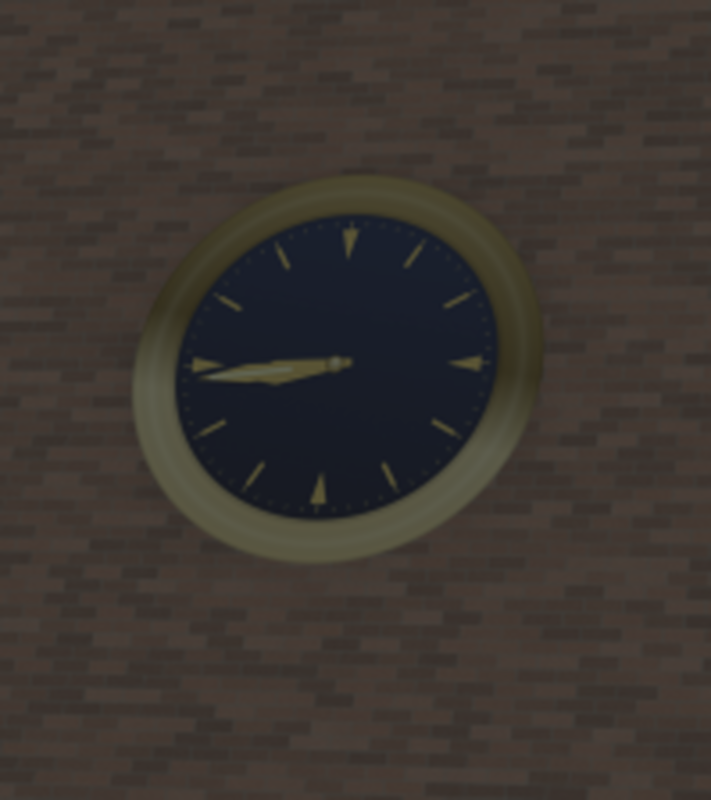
**8:44**
